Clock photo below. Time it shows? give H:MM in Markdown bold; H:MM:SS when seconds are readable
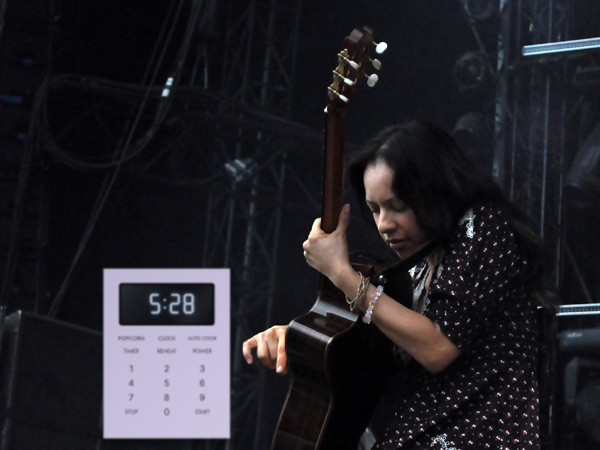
**5:28**
